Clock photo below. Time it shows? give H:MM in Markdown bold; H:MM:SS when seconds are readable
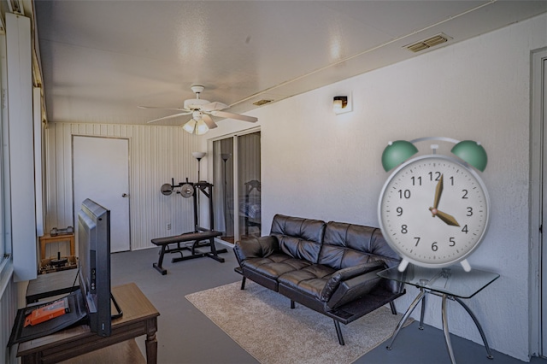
**4:02**
